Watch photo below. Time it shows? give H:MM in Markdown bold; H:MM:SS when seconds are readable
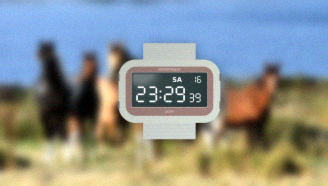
**23:29:39**
